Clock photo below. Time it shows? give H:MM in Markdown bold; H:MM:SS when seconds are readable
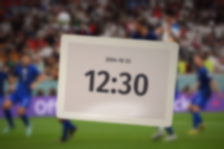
**12:30**
